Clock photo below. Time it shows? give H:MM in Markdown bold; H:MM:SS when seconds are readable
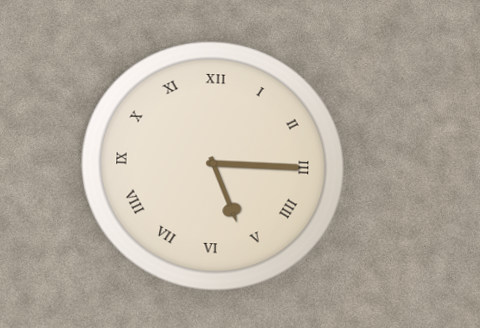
**5:15**
